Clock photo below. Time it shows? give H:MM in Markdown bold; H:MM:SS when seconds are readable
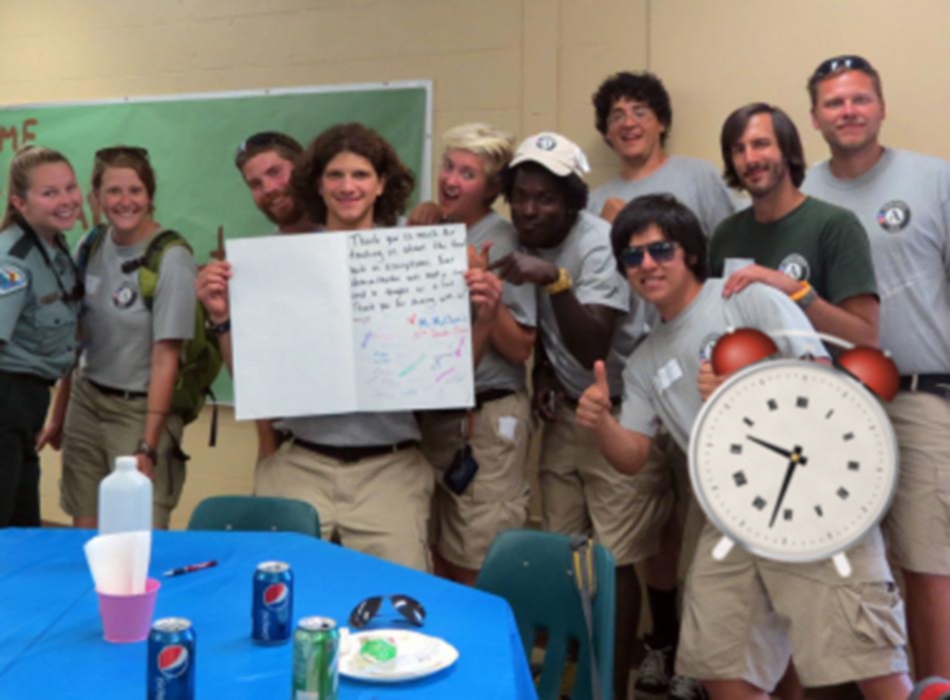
**9:32**
